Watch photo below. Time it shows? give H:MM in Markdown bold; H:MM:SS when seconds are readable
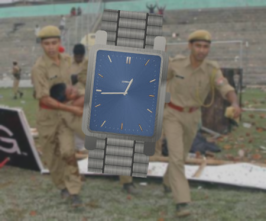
**12:44**
